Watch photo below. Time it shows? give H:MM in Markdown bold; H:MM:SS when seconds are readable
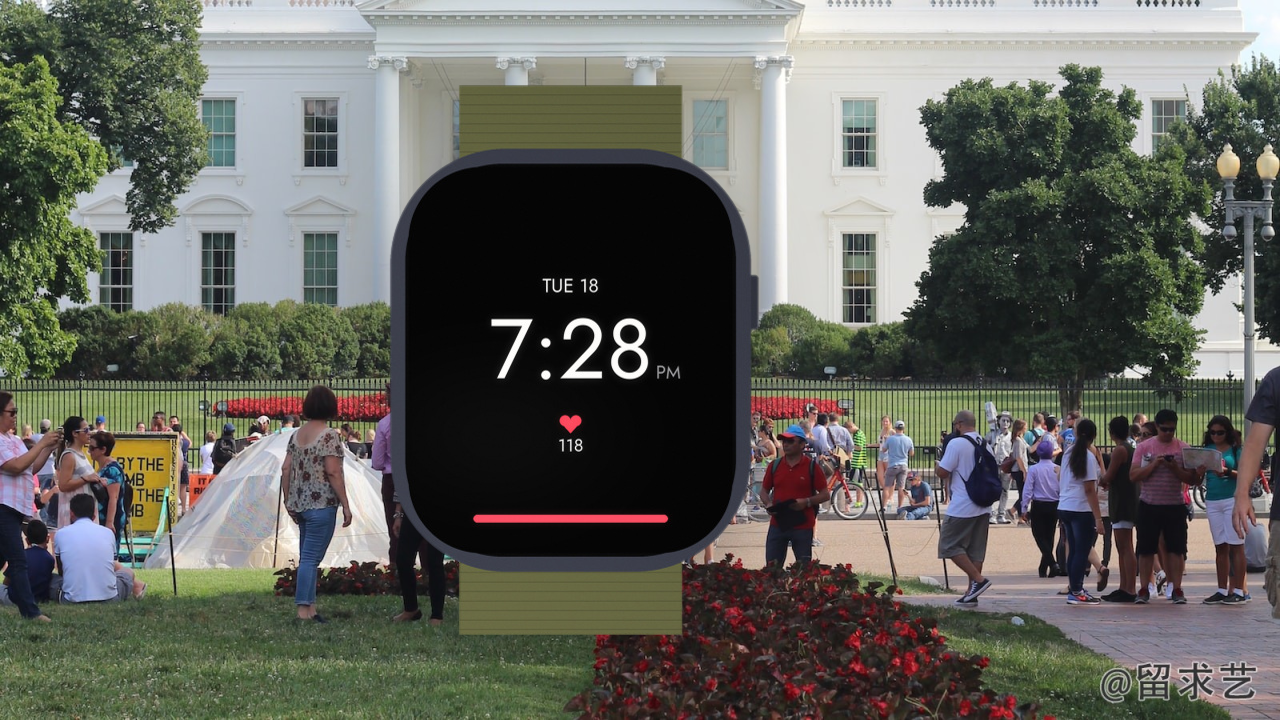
**7:28**
